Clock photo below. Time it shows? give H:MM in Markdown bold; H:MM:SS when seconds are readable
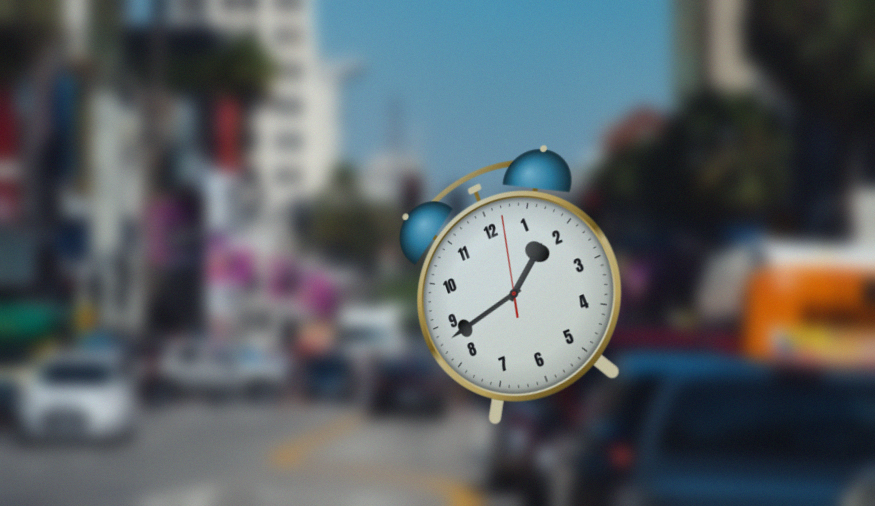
**1:43:02**
